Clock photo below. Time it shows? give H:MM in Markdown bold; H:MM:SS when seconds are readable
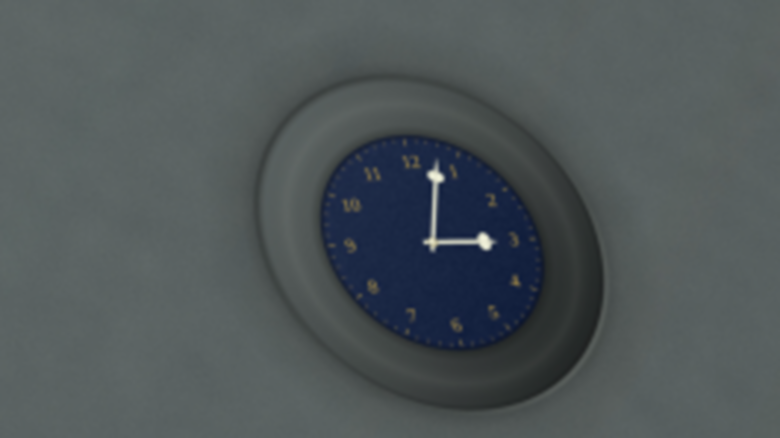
**3:03**
